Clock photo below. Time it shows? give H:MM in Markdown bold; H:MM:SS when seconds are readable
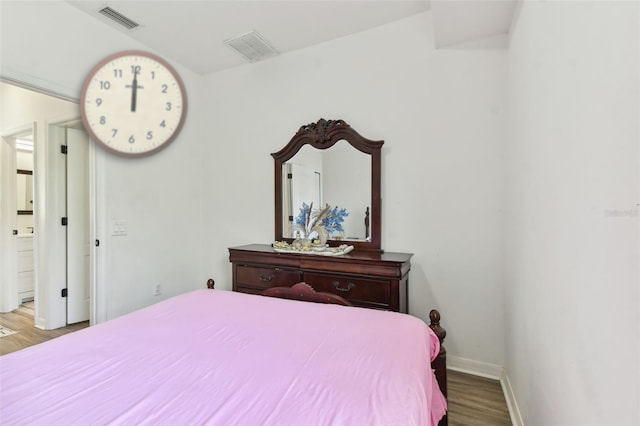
**12:00**
